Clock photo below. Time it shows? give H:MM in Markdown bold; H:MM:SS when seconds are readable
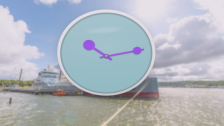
**10:13**
